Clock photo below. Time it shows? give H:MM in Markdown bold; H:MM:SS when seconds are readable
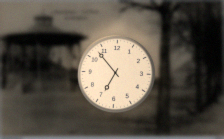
**6:53**
